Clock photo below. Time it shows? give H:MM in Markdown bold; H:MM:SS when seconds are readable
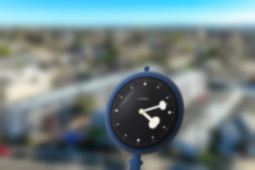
**4:12**
